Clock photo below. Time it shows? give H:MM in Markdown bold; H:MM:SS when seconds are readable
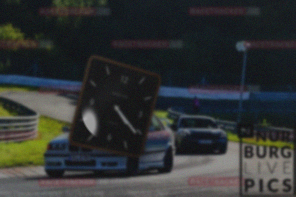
**4:21**
